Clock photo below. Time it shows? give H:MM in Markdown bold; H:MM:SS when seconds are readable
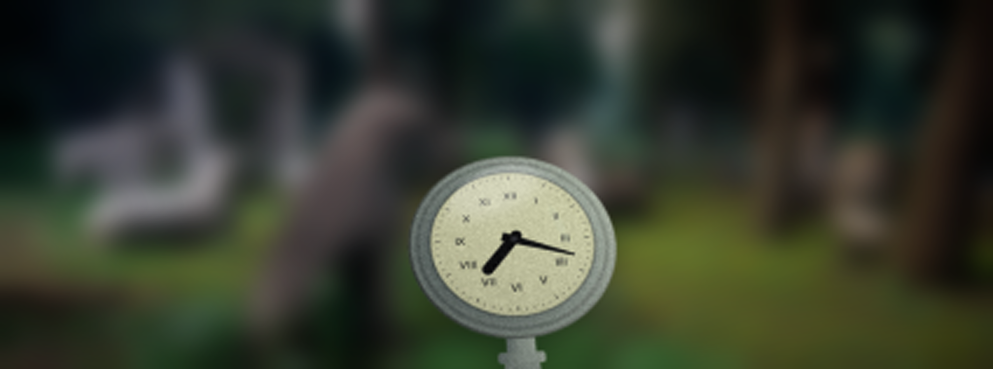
**7:18**
